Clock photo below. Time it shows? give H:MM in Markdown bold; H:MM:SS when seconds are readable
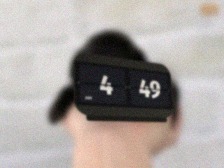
**4:49**
